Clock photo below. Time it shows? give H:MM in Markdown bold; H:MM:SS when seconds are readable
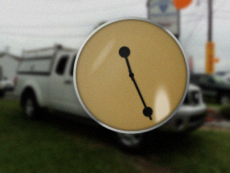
**11:26**
